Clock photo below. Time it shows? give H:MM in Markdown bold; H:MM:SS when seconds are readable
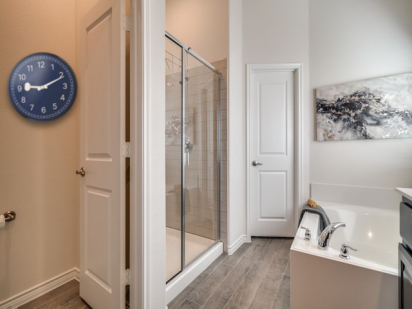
**9:11**
